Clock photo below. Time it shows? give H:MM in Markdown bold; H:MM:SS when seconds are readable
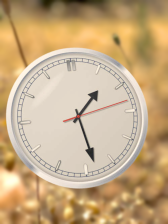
**1:28:13**
